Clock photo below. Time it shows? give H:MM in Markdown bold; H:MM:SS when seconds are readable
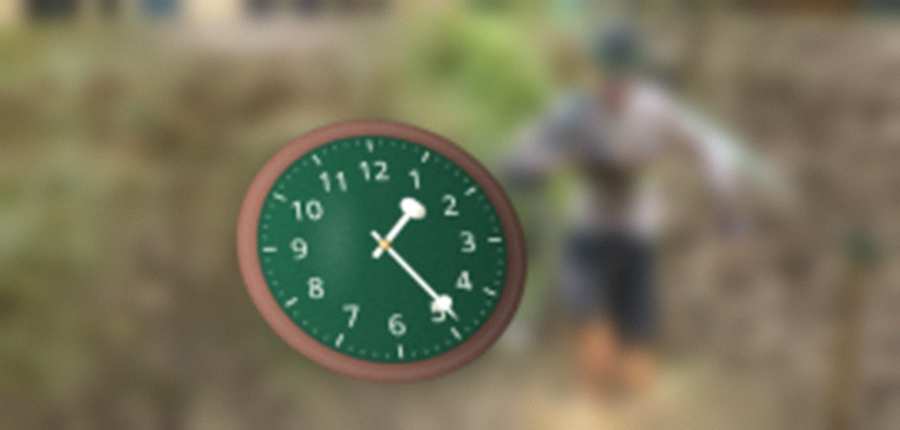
**1:24**
